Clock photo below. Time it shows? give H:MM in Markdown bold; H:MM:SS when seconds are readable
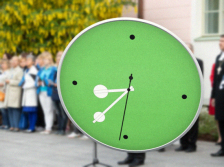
**8:36:31**
